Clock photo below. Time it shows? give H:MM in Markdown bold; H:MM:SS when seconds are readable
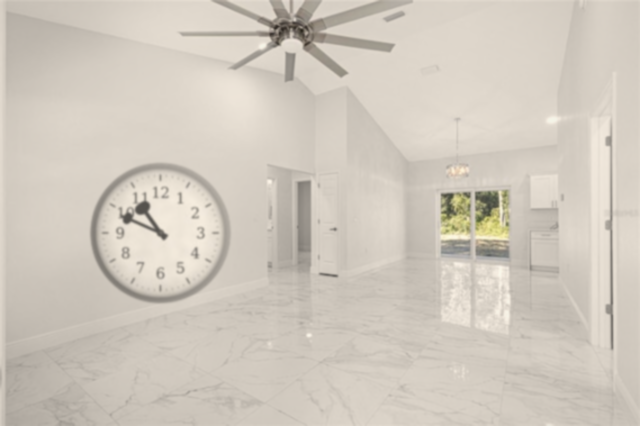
**10:49**
